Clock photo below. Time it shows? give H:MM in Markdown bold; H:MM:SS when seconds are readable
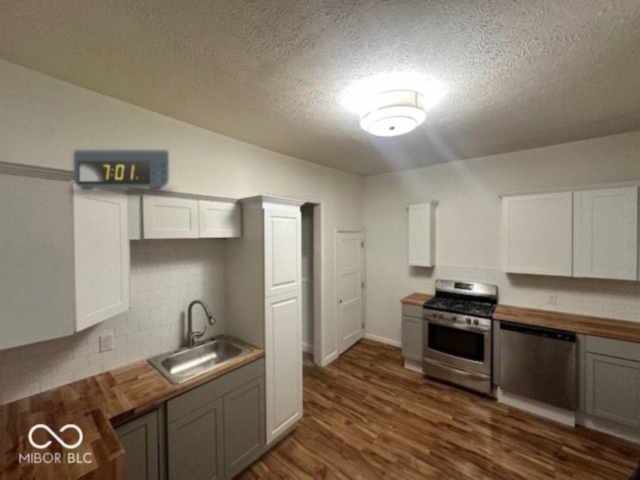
**7:01**
